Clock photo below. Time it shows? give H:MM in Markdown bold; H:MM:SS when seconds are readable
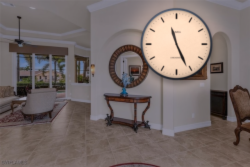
**11:26**
